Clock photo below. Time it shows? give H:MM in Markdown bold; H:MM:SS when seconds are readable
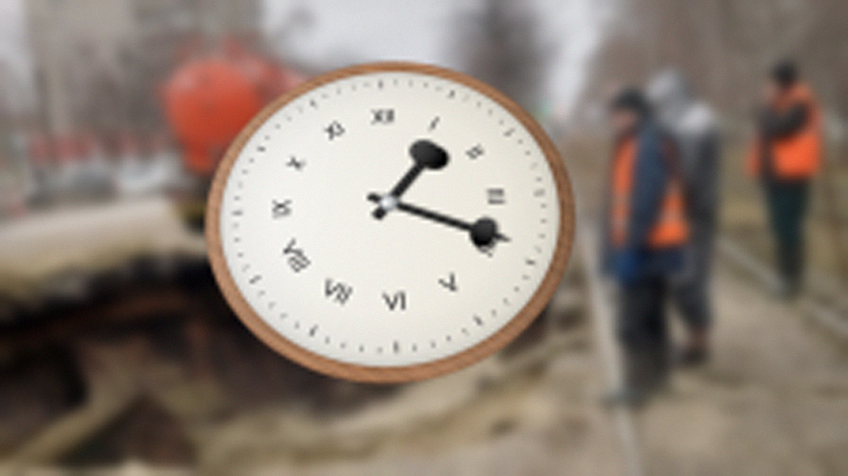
**1:19**
